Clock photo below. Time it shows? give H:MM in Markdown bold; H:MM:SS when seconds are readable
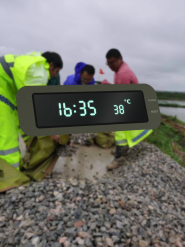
**16:35**
